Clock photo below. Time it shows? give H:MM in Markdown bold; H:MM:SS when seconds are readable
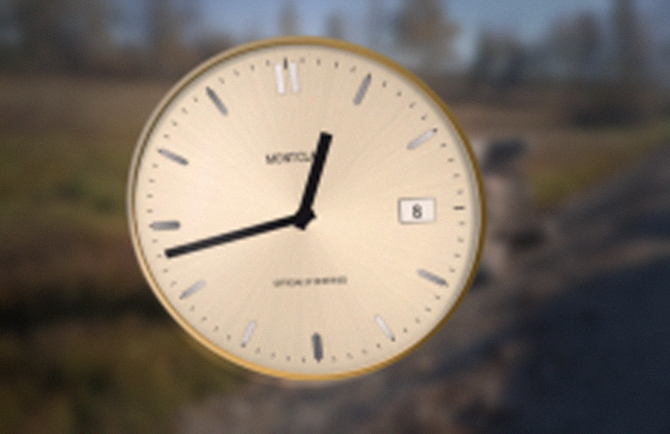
**12:43**
